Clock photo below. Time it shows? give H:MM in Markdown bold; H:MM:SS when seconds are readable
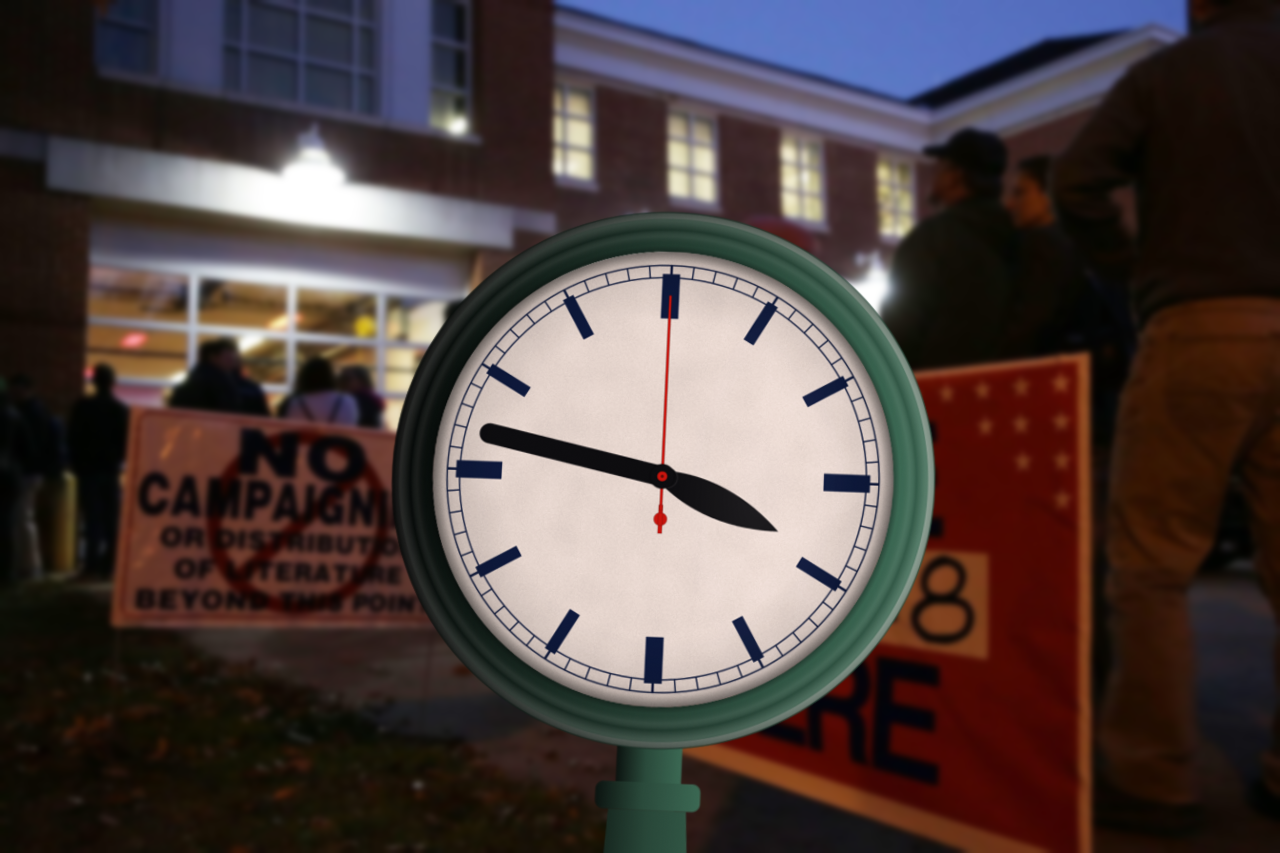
**3:47:00**
